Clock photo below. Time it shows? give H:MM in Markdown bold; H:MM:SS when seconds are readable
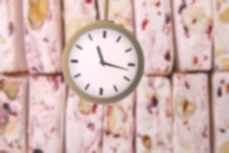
**11:17**
